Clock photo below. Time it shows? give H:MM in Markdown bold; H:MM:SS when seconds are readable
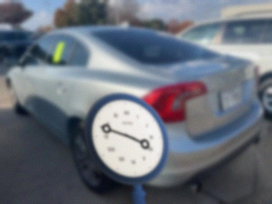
**3:48**
